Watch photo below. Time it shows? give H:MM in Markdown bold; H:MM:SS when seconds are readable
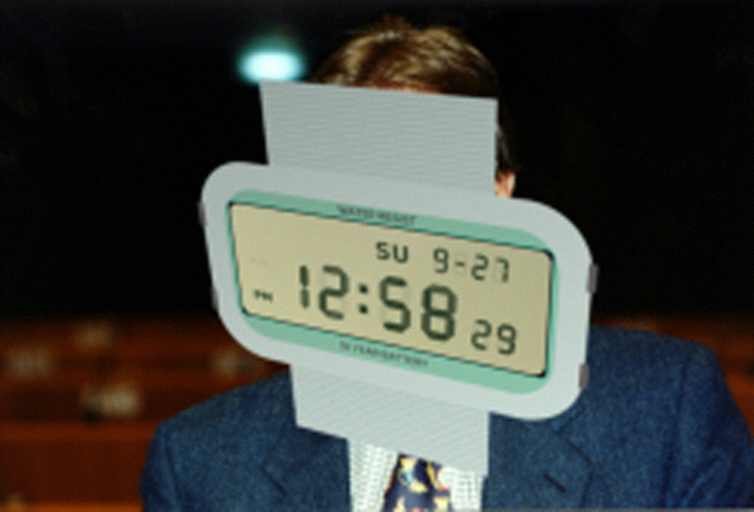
**12:58:29**
